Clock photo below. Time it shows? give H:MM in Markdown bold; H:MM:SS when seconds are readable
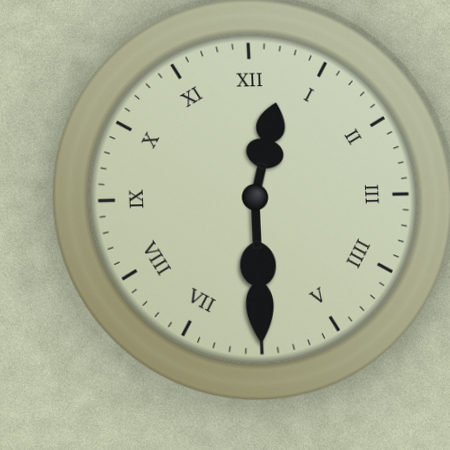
**12:30**
